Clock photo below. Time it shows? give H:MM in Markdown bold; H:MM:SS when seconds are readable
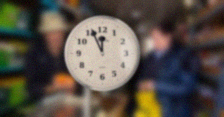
**11:56**
